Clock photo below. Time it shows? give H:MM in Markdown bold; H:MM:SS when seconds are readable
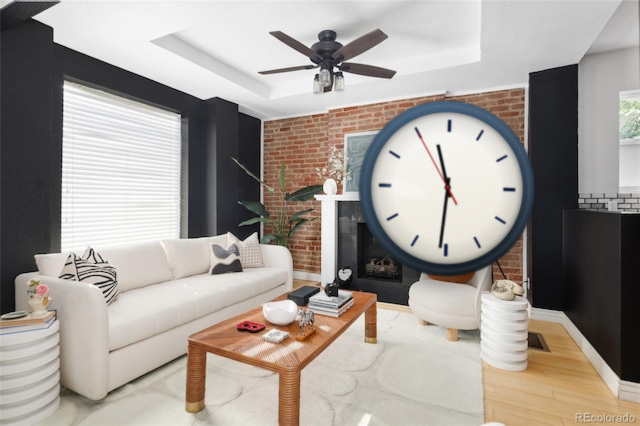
**11:30:55**
